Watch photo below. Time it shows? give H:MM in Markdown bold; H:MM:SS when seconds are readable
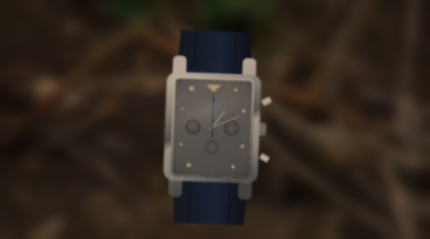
**1:11**
